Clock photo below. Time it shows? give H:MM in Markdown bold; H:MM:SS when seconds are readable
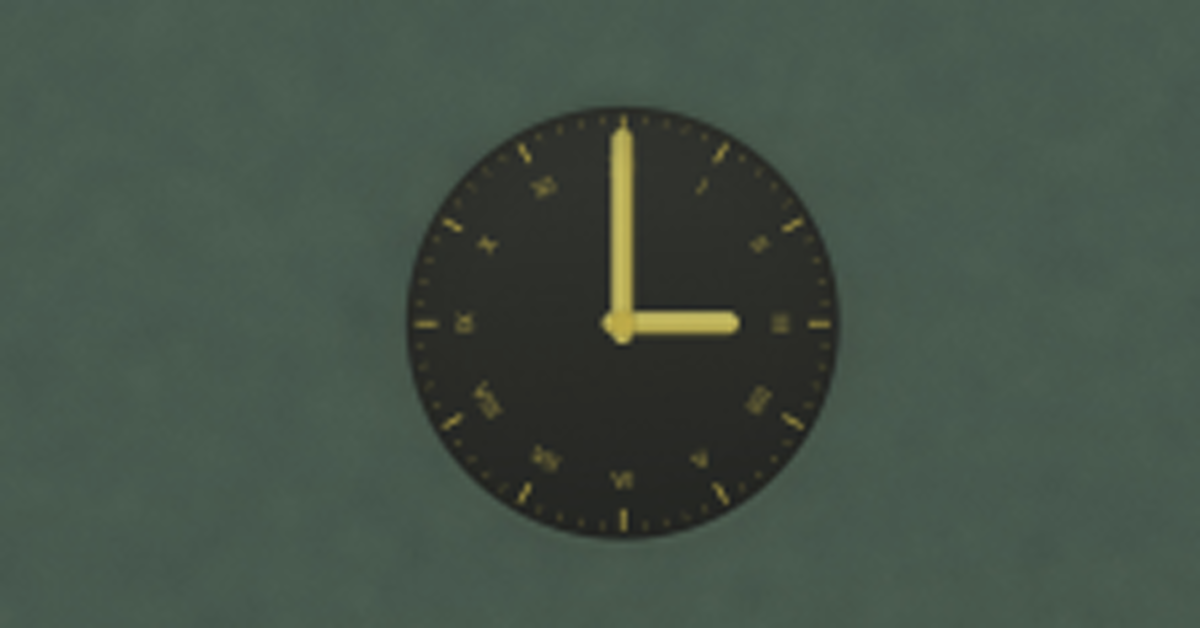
**3:00**
